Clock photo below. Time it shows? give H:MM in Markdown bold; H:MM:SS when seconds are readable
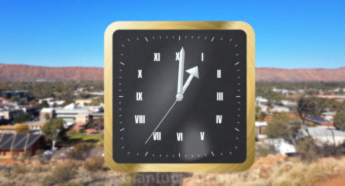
**1:00:36**
